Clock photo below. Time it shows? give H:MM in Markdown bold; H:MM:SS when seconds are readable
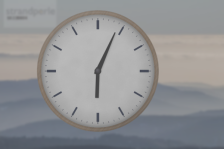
**6:04**
